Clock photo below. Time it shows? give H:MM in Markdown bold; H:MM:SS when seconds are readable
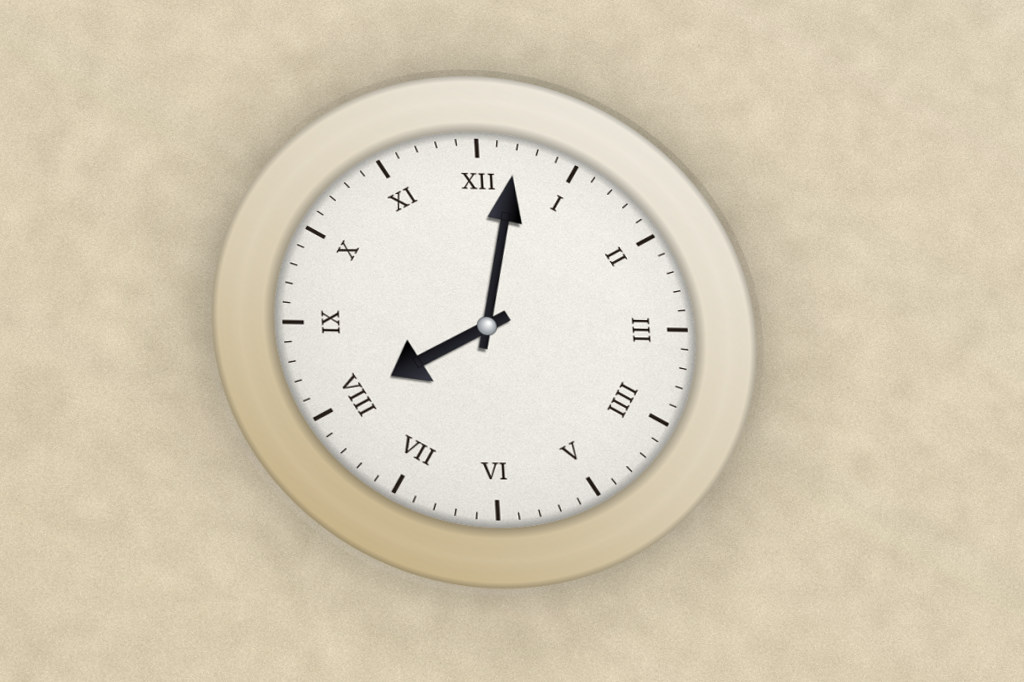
**8:02**
